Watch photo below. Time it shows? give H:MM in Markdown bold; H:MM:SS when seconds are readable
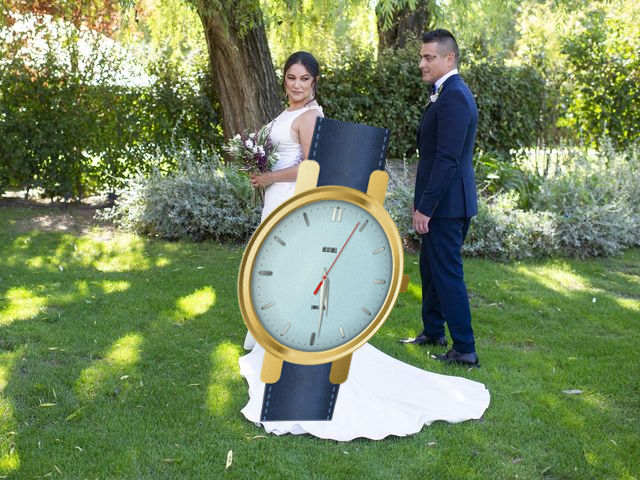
**5:29:04**
